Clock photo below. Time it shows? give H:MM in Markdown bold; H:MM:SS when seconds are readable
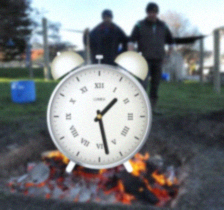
**1:28**
